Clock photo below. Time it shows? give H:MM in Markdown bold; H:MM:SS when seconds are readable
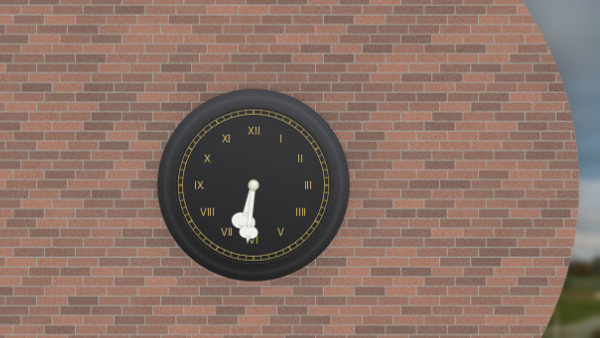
**6:31**
